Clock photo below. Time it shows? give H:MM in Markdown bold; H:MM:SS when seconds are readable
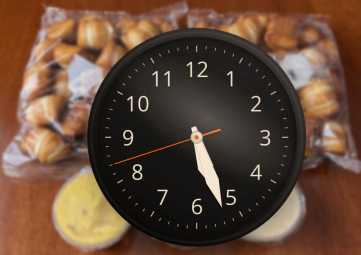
**5:26:42**
